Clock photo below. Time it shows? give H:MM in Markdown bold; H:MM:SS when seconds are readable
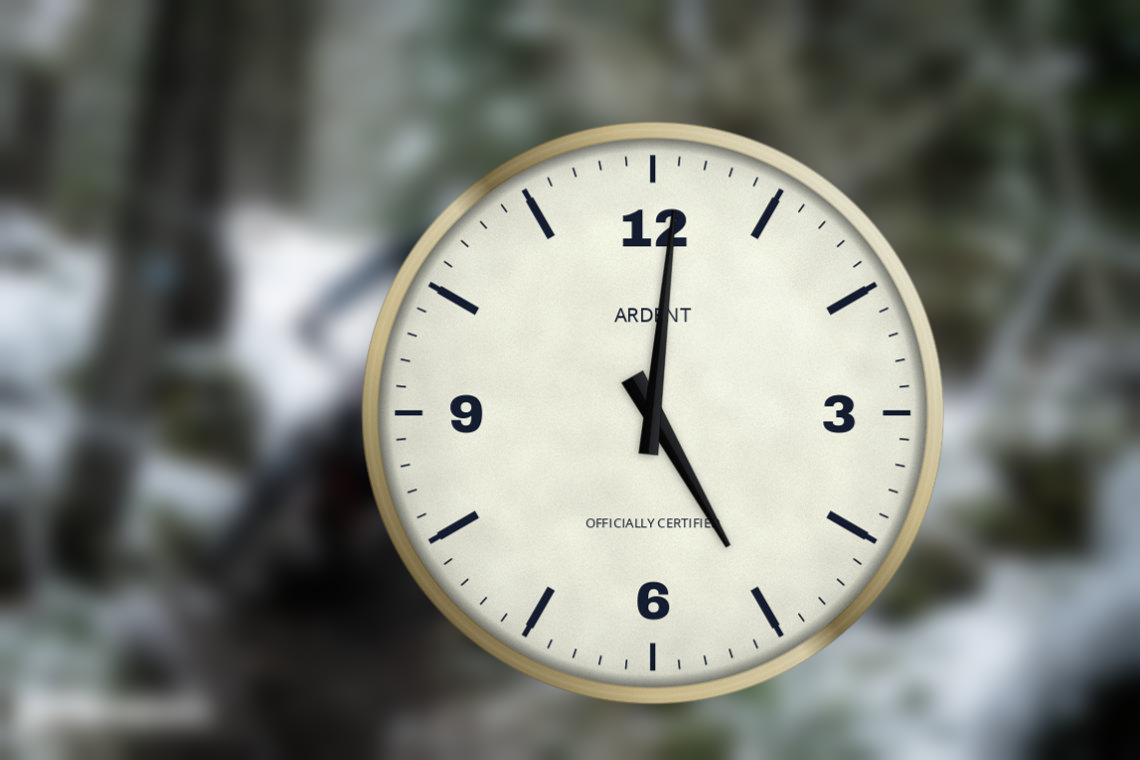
**5:01**
